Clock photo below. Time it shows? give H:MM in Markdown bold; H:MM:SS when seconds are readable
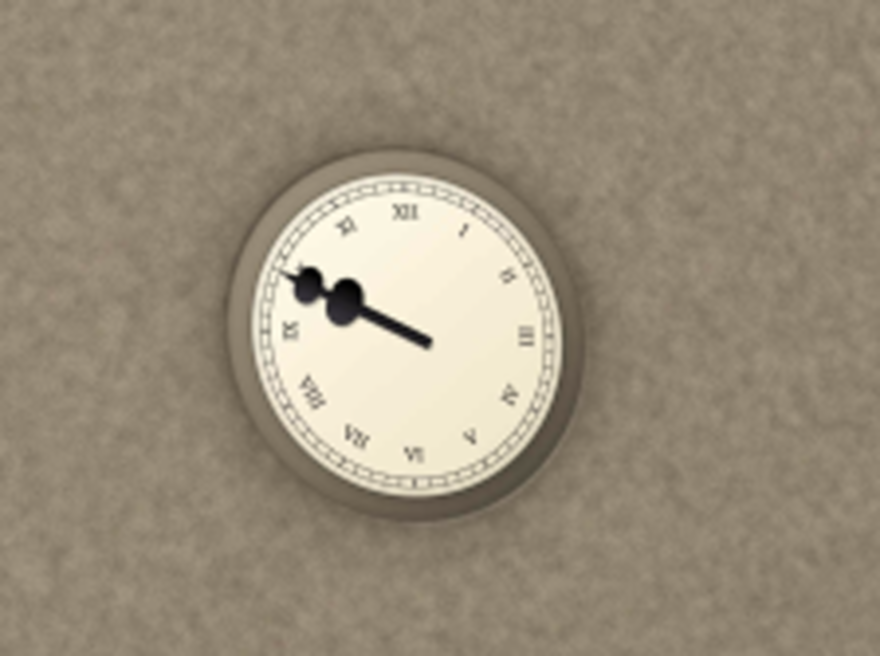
**9:49**
